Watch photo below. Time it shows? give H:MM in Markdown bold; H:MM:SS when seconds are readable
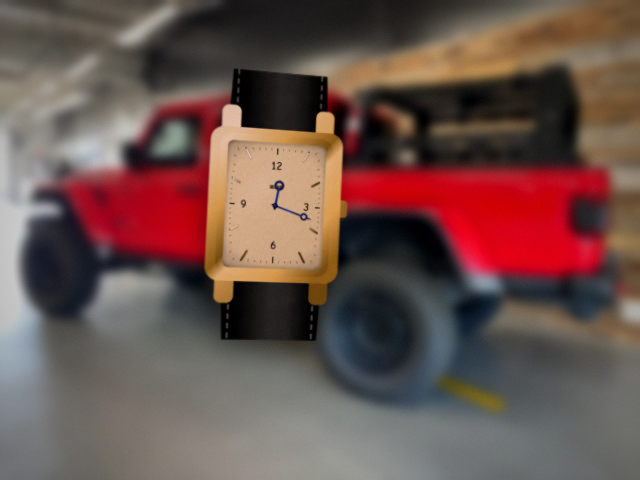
**12:18**
